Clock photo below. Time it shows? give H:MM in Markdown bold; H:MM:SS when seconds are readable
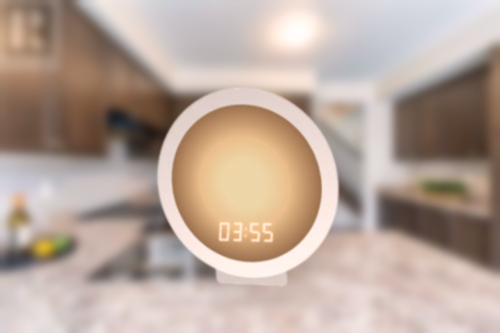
**3:55**
